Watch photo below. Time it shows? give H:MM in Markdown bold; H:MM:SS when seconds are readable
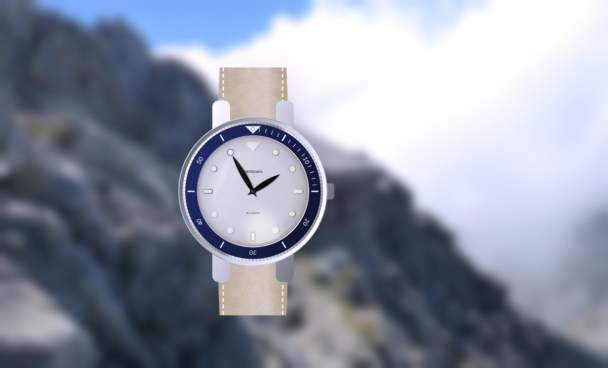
**1:55**
